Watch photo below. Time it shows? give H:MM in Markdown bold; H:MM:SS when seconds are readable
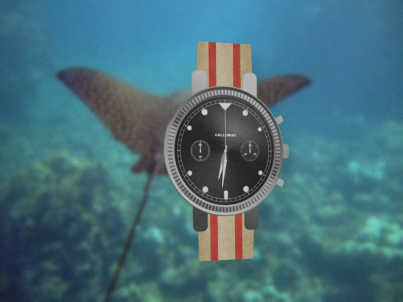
**6:31**
